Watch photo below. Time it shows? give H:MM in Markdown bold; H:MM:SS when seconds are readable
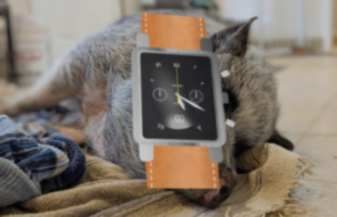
**5:20**
